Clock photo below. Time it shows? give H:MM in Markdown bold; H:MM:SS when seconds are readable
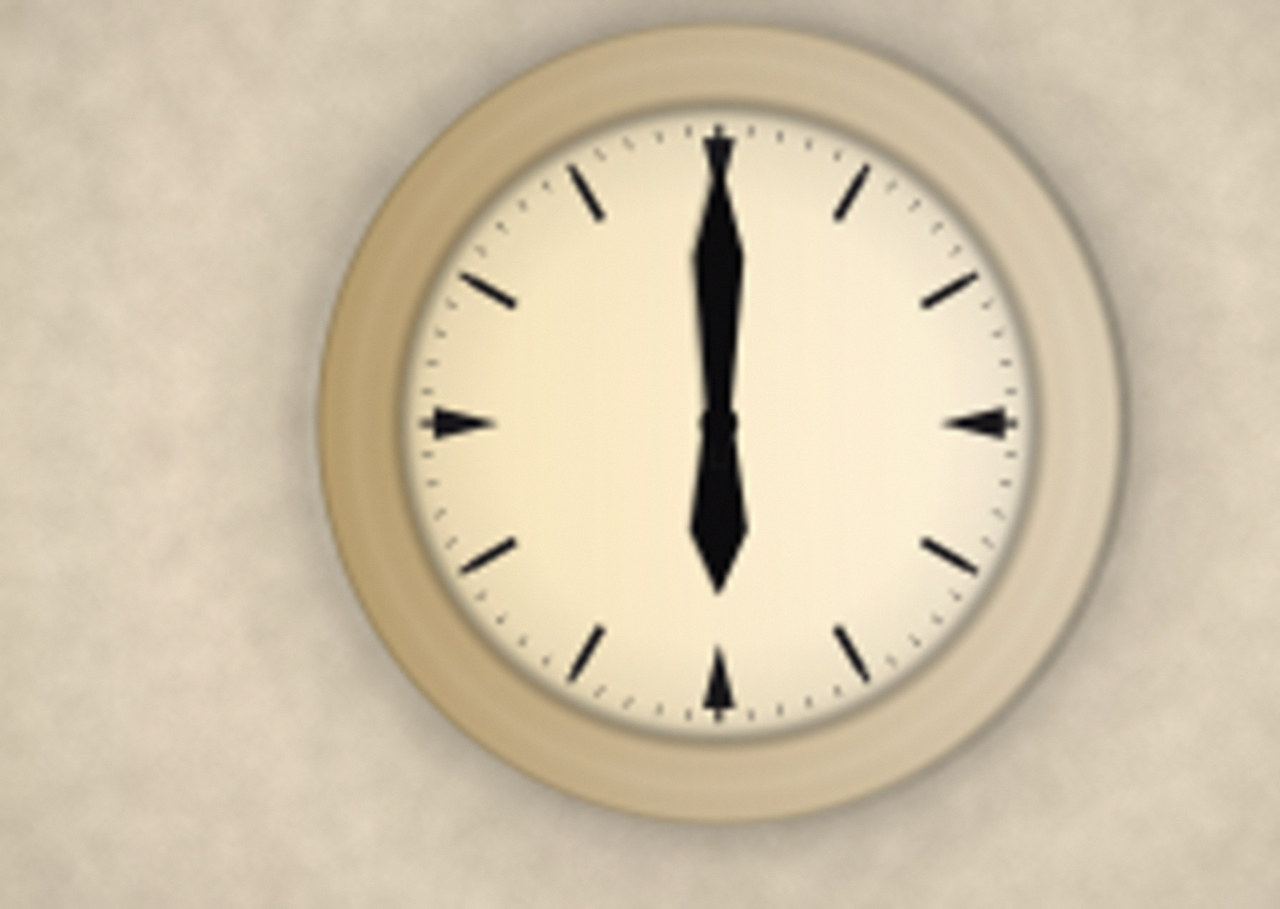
**6:00**
